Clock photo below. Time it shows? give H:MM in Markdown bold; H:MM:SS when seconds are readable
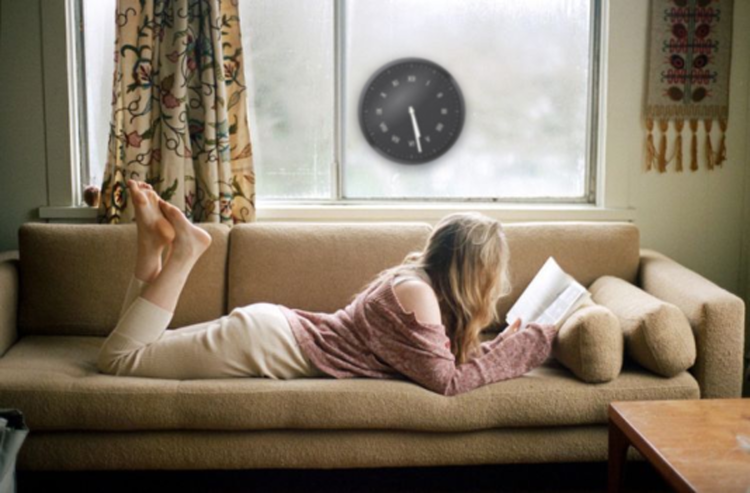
**5:28**
